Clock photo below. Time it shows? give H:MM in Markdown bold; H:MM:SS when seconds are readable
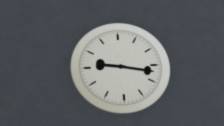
**9:17**
